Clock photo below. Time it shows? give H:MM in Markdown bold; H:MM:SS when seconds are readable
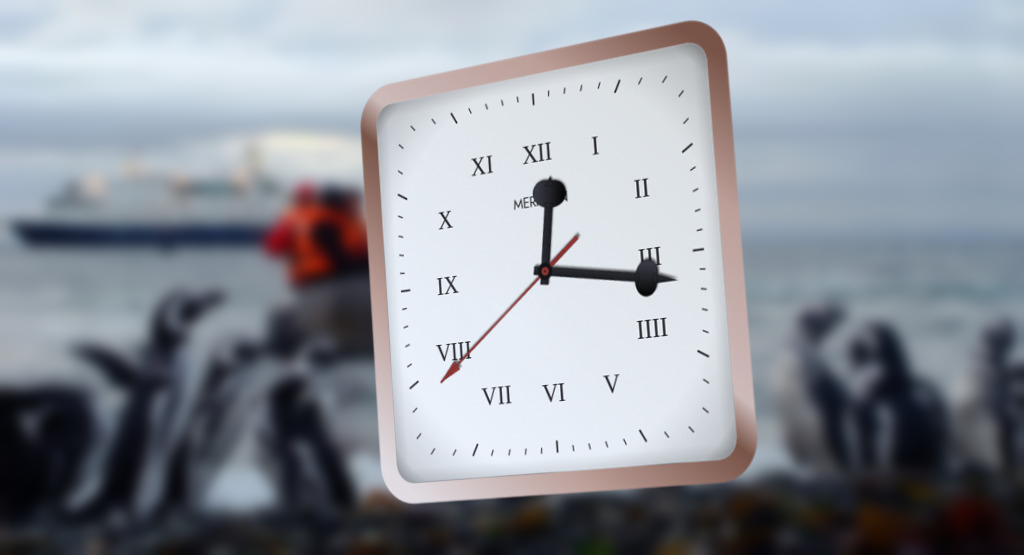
**12:16:39**
